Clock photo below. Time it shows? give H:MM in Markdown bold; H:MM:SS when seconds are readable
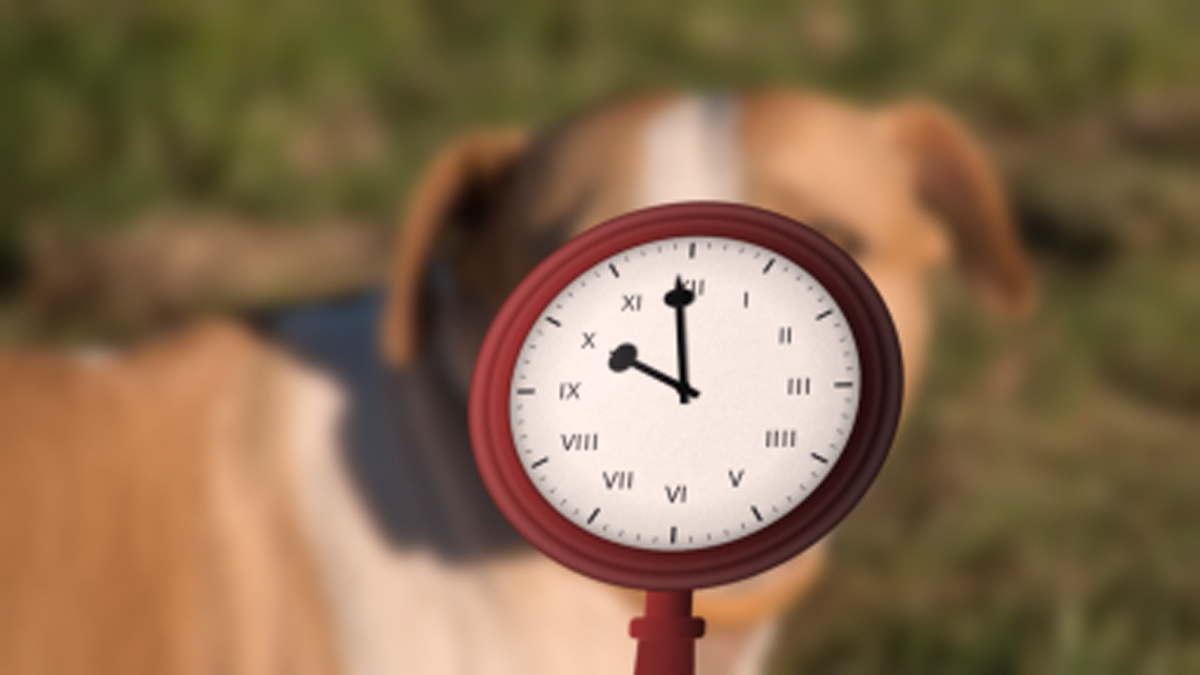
**9:59**
